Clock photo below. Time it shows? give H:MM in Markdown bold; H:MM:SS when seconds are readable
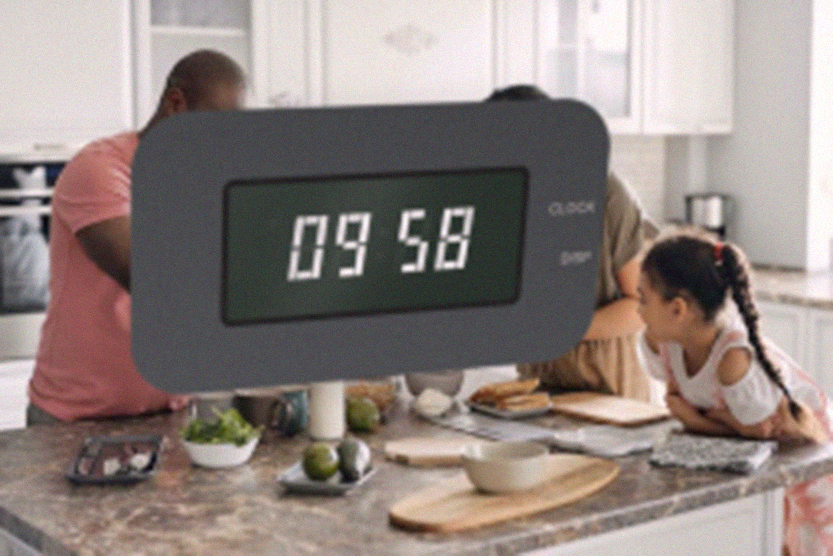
**9:58**
